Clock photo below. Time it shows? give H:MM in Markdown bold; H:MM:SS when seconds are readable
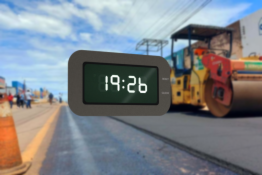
**19:26**
